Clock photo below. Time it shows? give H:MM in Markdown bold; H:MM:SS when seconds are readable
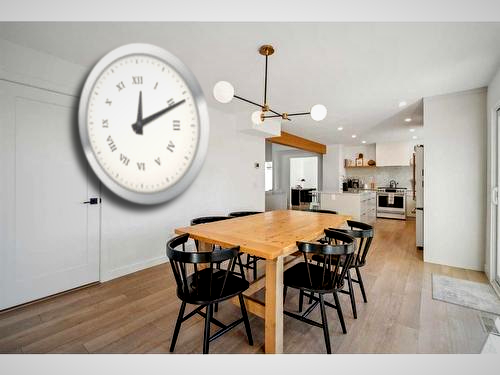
**12:11**
